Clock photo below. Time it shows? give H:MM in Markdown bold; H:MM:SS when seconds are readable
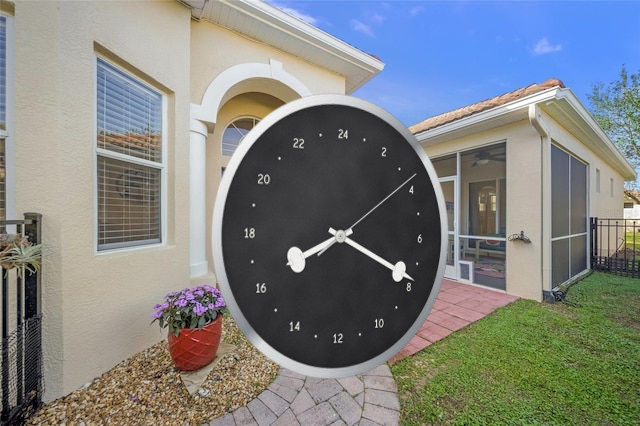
**16:19:09**
